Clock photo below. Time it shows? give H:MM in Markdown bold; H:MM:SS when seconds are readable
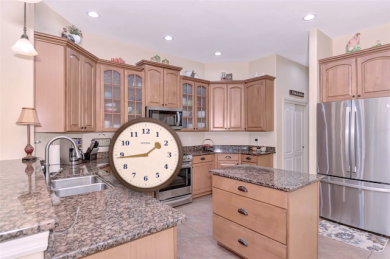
**1:44**
